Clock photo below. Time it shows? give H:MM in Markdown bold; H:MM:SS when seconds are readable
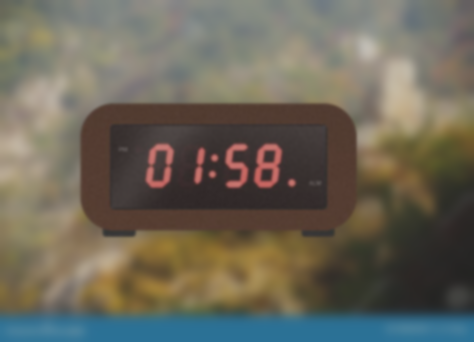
**1:58**
